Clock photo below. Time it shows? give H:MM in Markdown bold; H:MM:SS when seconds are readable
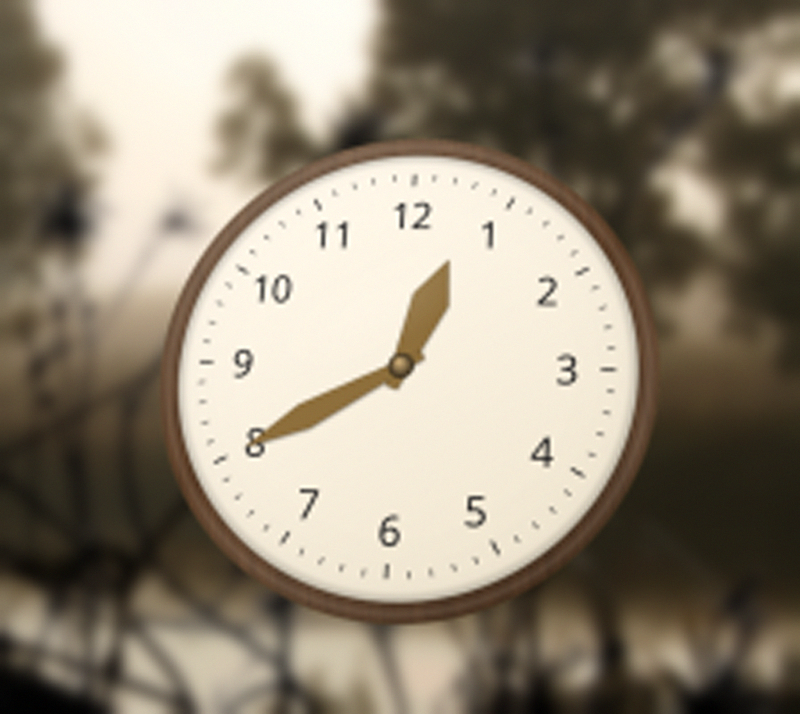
**12:40**
